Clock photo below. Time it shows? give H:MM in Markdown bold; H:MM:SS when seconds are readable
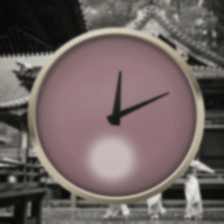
**12:11**
